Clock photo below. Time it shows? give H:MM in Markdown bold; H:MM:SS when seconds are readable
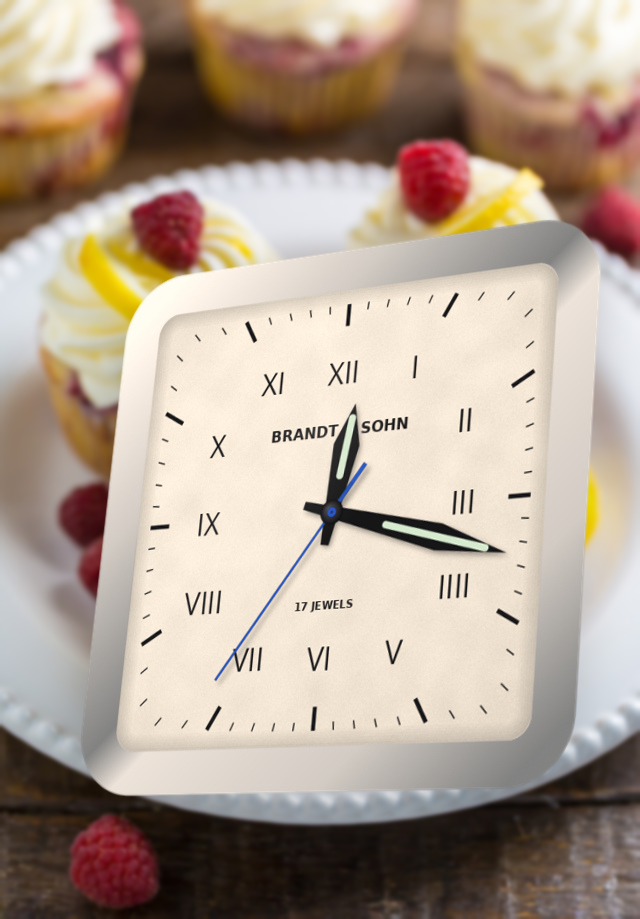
**12:17:36**
